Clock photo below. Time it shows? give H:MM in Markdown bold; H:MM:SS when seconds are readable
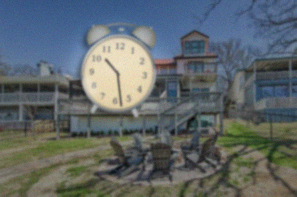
**10:28**
